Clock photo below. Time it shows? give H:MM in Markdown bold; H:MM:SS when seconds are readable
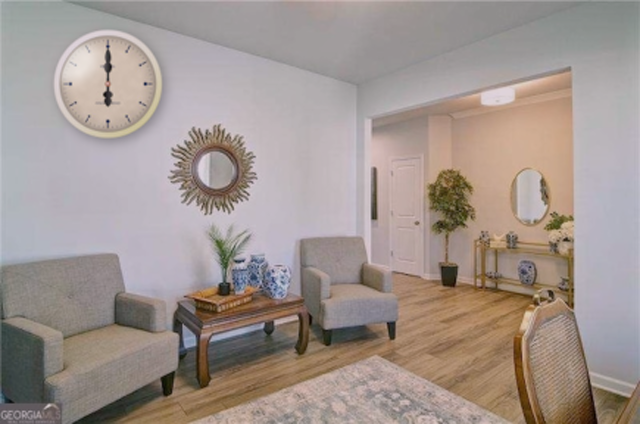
**6:00**
